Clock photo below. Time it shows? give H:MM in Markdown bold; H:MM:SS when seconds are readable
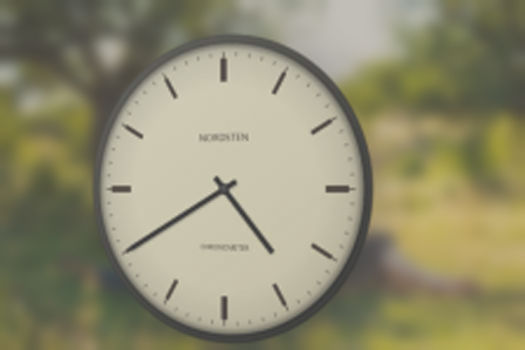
**4:40**
